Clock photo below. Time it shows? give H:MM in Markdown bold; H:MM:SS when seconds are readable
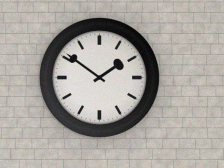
**1:51**
